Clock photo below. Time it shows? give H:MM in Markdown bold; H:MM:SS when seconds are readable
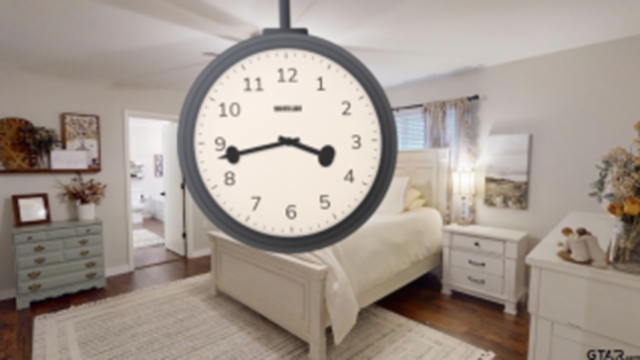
**3:43**
